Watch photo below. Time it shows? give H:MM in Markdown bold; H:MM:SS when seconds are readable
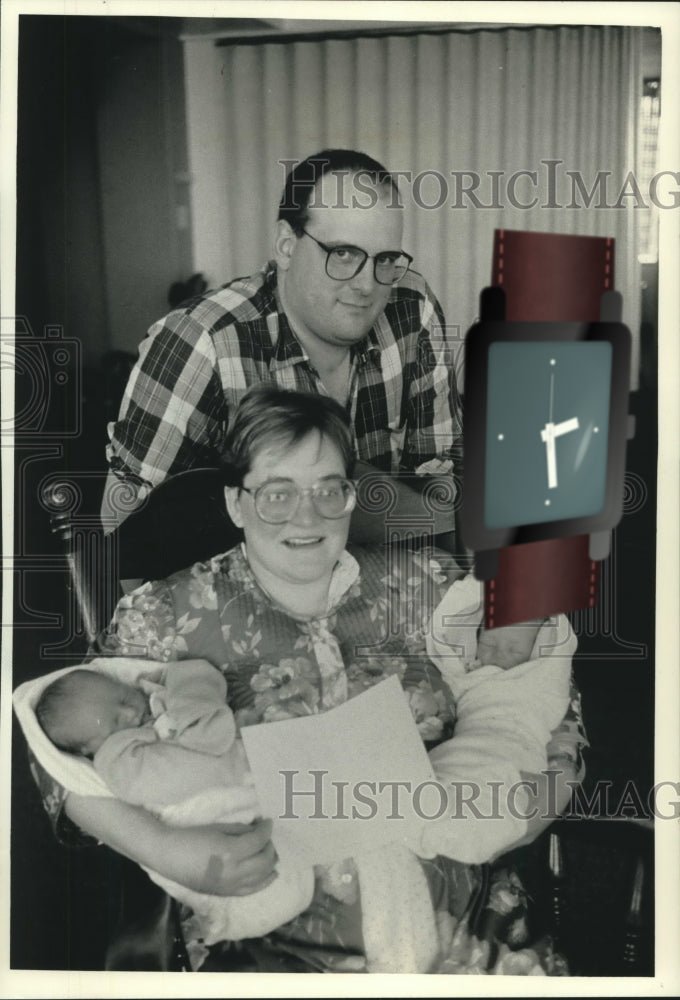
**2:29:00**
